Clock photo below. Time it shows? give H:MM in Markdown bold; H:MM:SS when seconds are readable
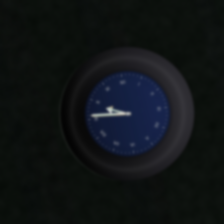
**9:46**
